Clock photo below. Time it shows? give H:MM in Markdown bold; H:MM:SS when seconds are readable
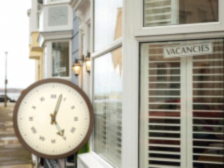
**5:03**
